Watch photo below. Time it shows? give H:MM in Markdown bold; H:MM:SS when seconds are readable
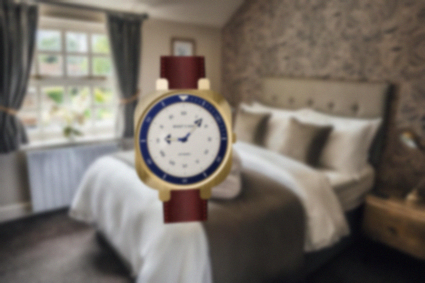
**9:07**
